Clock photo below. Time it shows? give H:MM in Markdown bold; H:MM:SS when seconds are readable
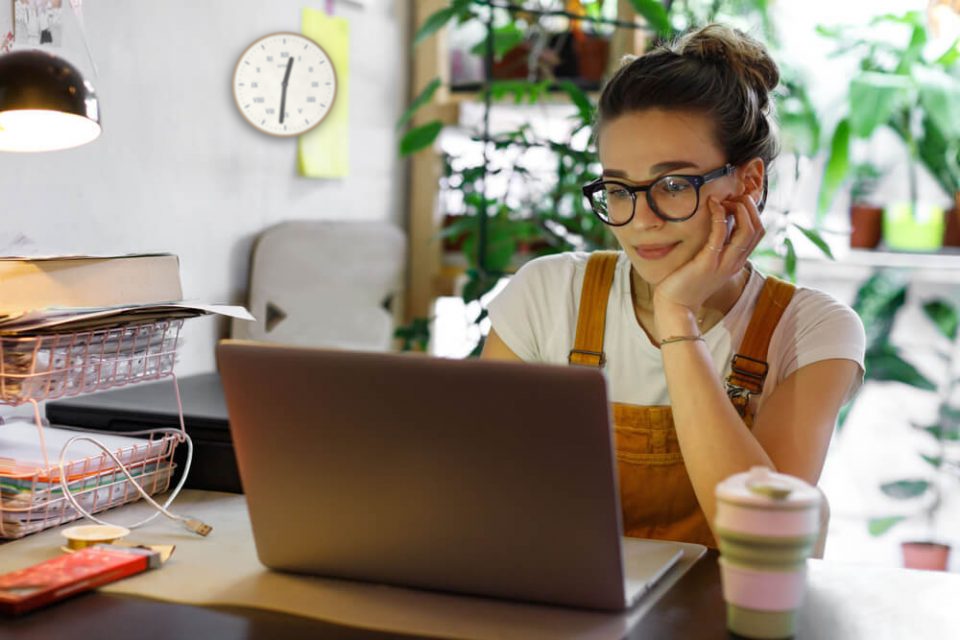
**12:31**
